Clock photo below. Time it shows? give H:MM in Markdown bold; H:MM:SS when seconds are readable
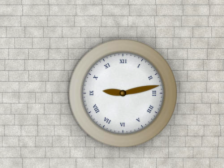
**9:13**
